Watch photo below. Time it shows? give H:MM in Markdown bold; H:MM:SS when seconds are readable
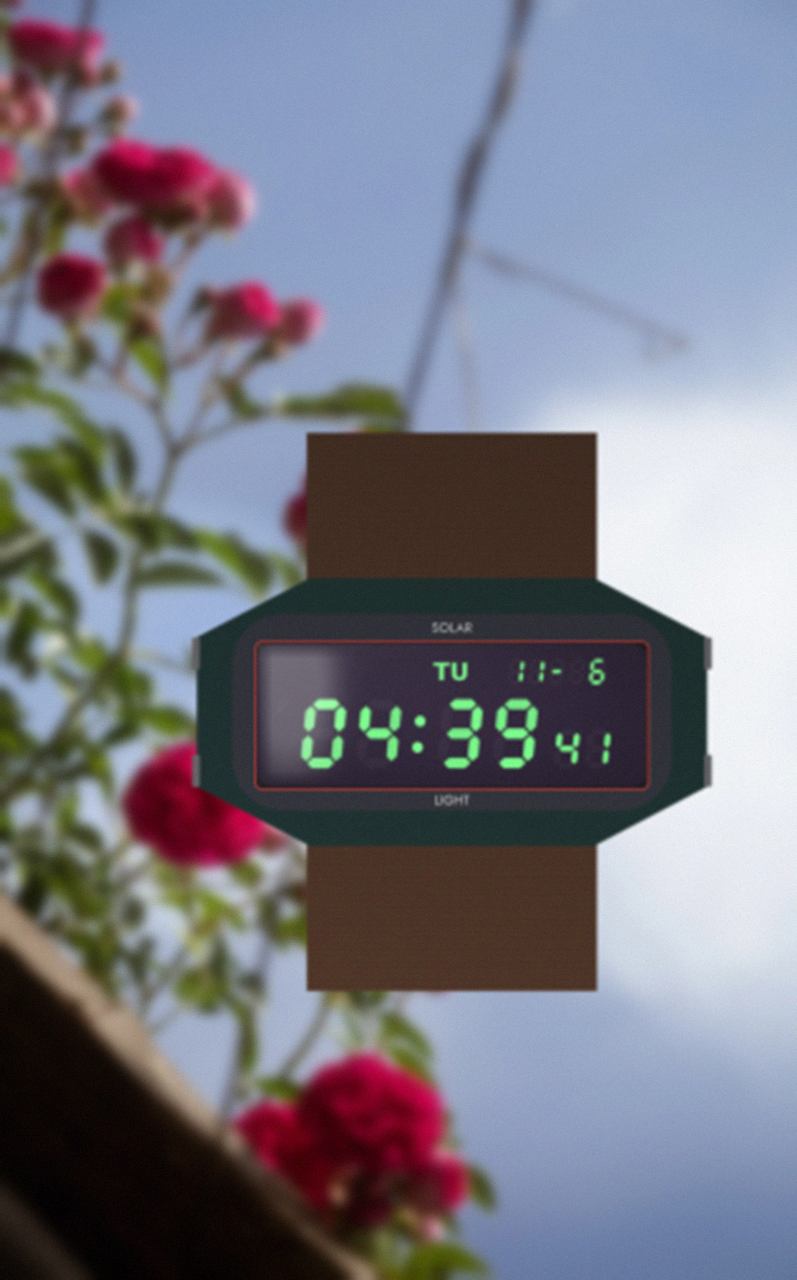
**4:39:41**
